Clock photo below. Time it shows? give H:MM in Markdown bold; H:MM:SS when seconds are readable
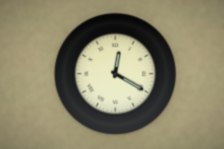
**12:20**
